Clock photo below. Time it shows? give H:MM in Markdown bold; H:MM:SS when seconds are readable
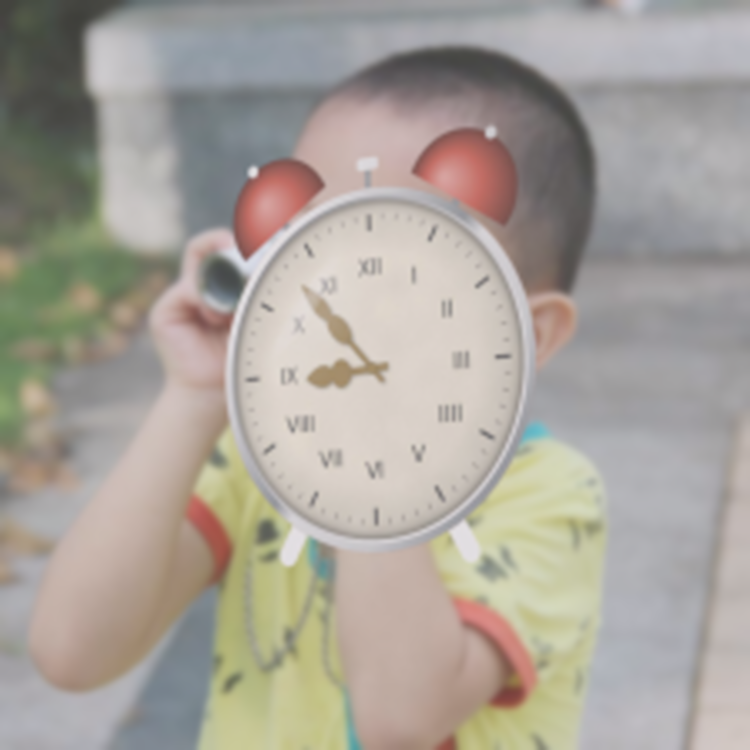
**8:53**
